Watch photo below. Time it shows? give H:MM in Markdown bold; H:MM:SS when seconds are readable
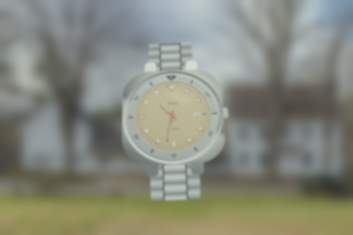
**10:32**
